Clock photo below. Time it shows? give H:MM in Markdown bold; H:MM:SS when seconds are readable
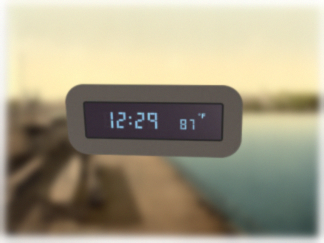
**12:29**
